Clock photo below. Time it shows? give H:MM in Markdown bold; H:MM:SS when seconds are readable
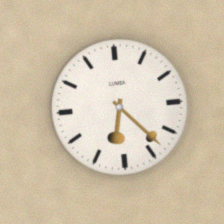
**6:23**
